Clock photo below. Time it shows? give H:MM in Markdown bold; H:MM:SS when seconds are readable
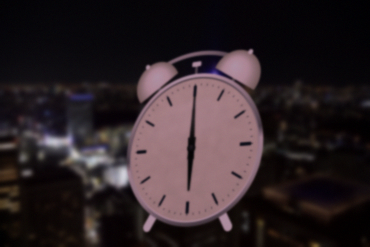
**6:00**
